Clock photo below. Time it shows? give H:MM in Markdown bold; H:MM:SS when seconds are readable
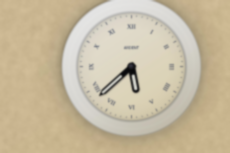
**5:38**
